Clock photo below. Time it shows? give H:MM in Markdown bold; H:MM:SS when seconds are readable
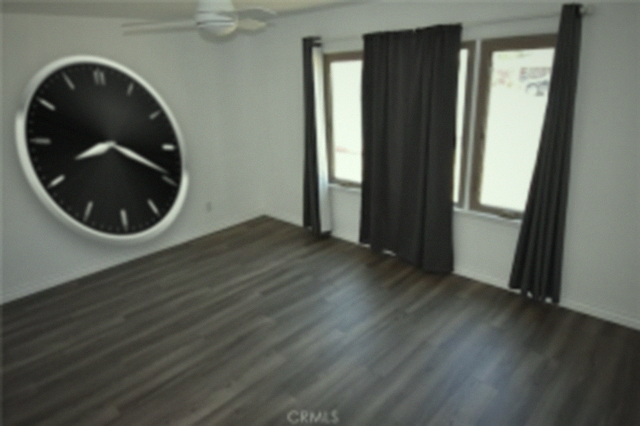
**8:19**
